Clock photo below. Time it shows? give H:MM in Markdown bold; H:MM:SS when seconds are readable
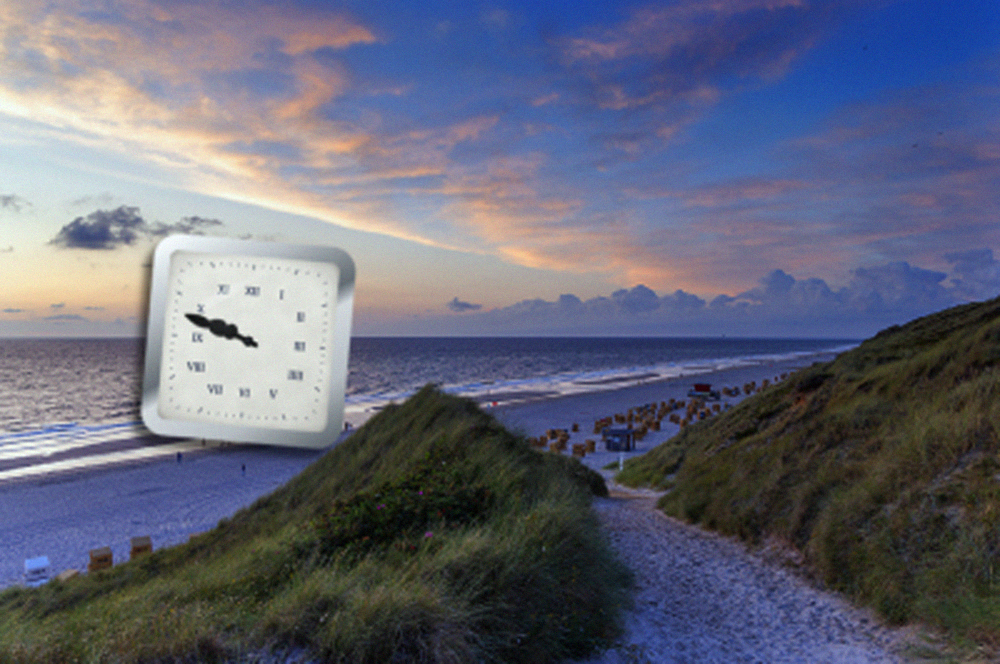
**9:48**
